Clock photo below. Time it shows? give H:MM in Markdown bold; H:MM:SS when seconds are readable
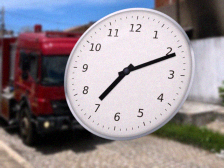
**7:11**
